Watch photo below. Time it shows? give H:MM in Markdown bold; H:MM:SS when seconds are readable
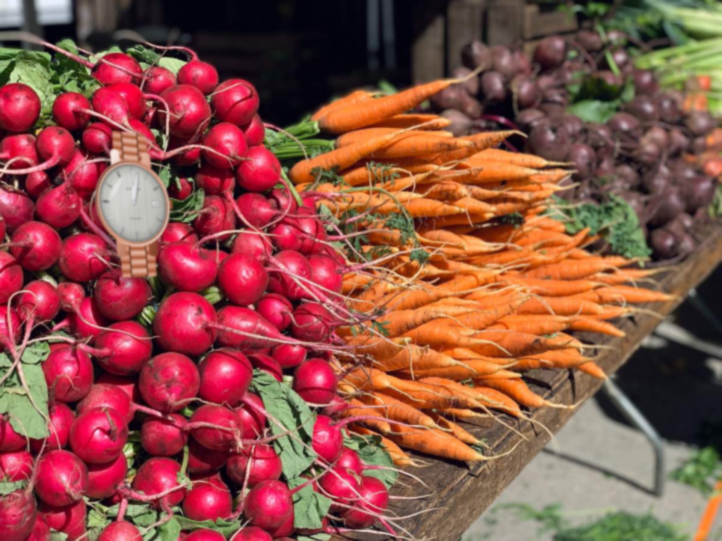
**12:02**
